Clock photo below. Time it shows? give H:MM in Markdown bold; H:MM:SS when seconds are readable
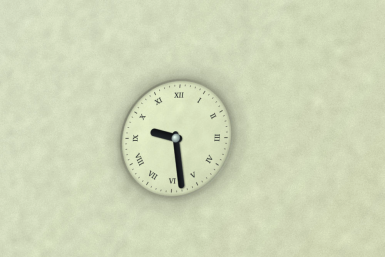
**9:28**
